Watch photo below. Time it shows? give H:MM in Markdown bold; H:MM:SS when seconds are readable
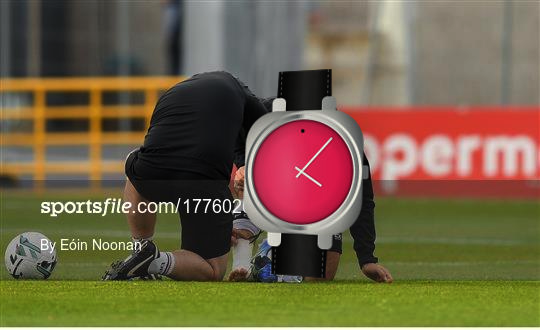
**4:07**
